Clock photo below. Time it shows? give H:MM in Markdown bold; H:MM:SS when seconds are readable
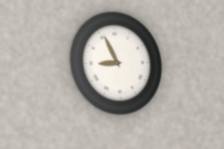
**8:56**
